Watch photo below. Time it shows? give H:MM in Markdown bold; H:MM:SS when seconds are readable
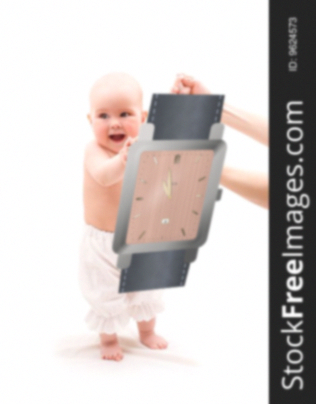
**10:58**
